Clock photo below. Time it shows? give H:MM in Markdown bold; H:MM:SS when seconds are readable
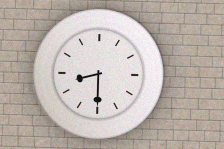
**8:30**
